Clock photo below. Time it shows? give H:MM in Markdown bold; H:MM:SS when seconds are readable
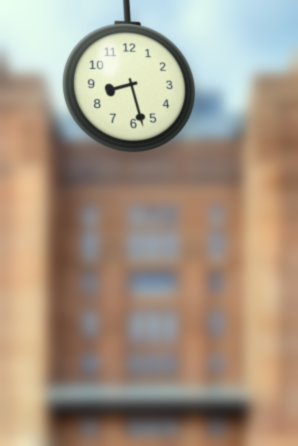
**8:28**
